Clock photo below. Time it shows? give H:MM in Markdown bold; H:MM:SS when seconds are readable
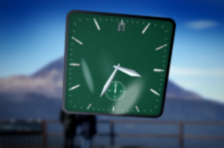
**3:34**
